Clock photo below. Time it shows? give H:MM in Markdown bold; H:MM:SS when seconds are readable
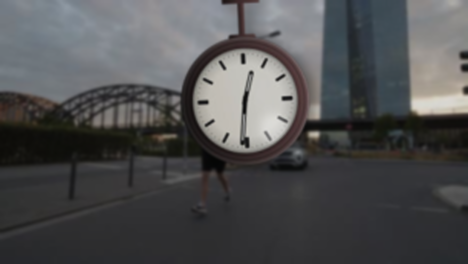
**12:31**
